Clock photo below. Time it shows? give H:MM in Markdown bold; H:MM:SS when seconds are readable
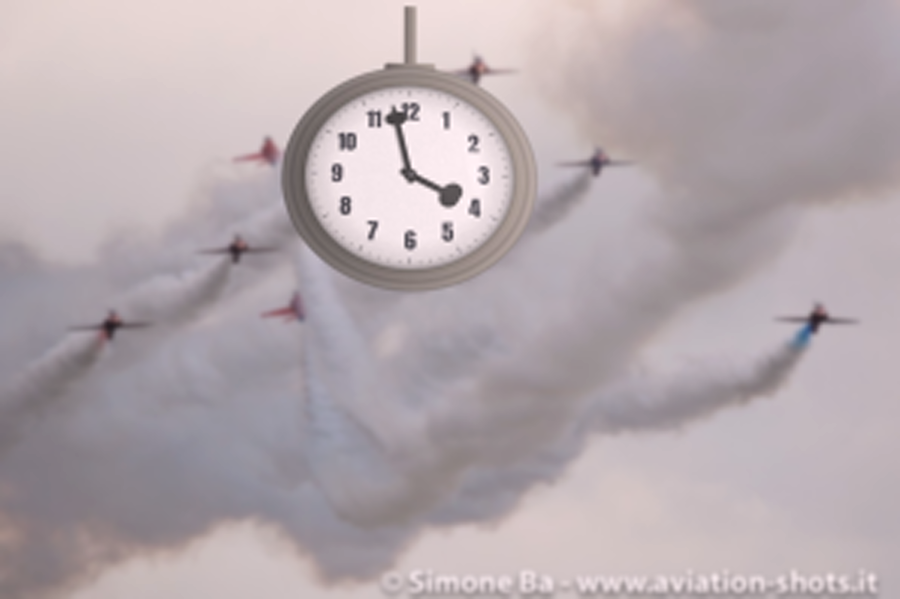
**3:58**
